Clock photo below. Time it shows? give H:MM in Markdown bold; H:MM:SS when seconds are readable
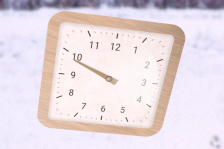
**9:49**
